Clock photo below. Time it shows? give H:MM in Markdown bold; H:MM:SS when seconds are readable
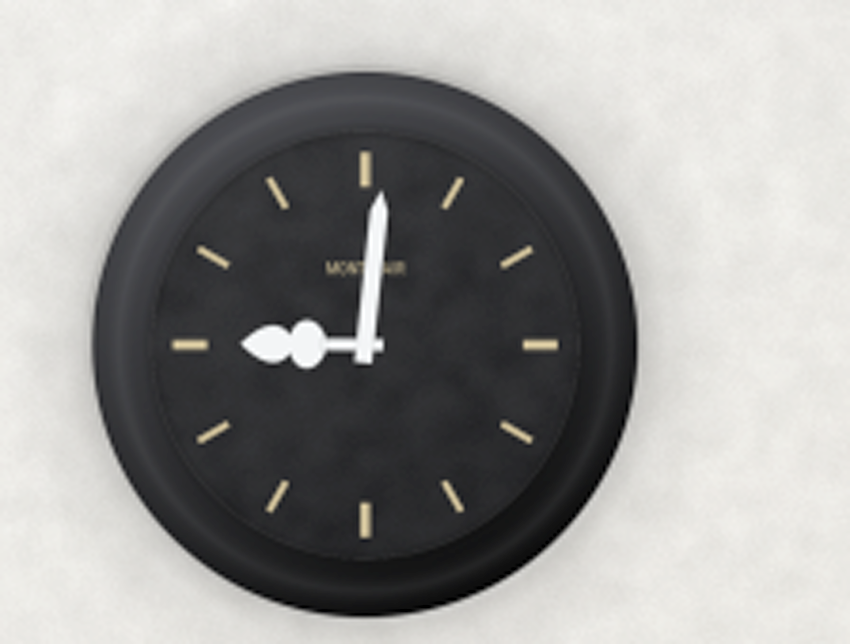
**9:01**
